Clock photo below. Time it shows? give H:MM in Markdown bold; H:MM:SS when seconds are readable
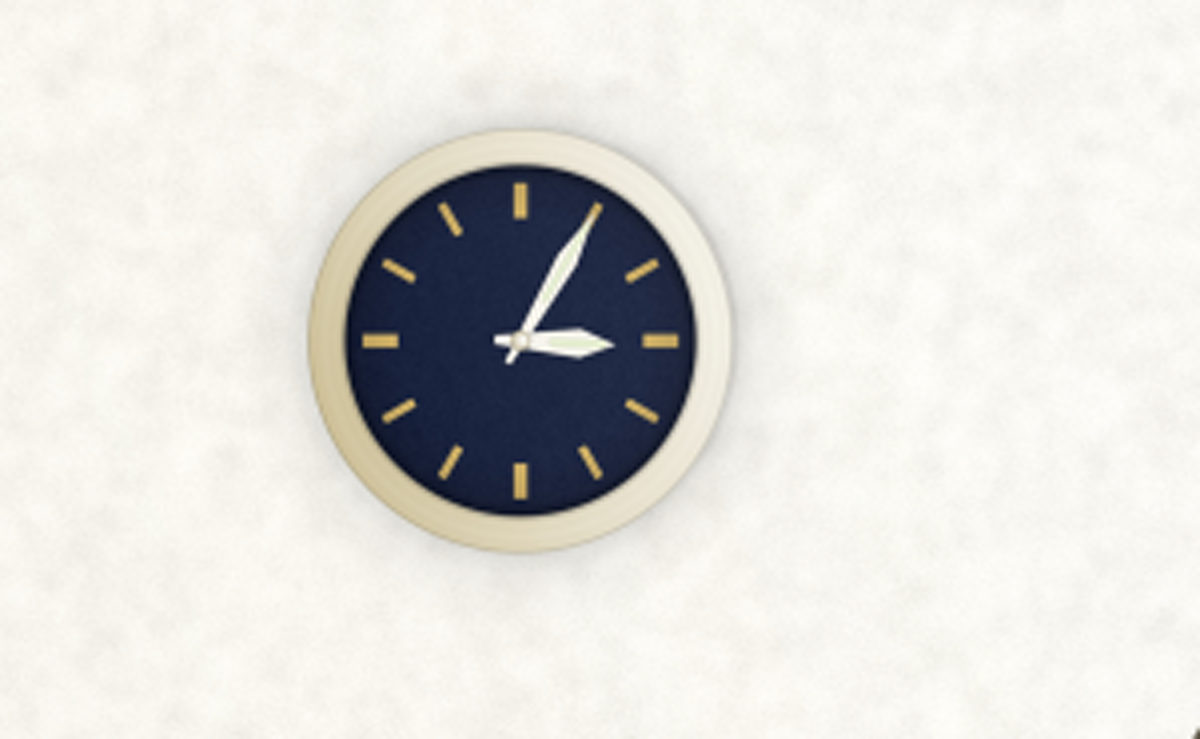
**3:05**
